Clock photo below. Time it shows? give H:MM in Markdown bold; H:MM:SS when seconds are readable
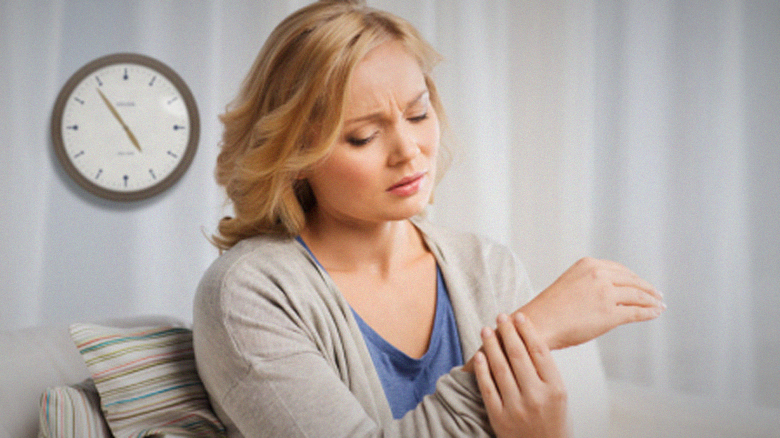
**4:54**
